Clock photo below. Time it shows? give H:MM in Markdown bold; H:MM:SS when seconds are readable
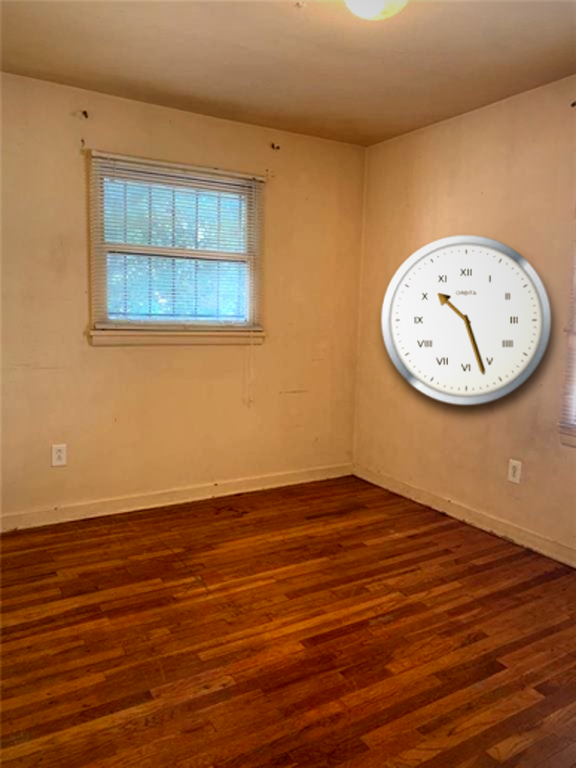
**10:27**
